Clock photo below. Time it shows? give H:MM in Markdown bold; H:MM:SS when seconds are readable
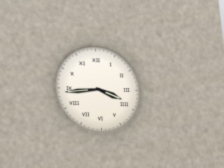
**3:44**
